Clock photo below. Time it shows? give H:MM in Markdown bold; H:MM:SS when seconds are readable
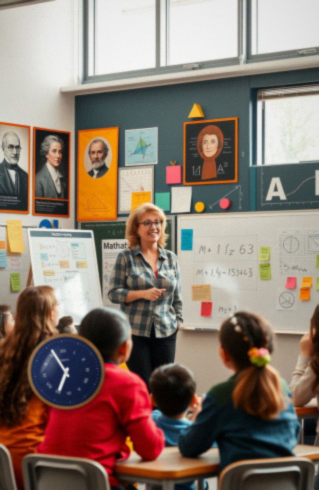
**6:56**
